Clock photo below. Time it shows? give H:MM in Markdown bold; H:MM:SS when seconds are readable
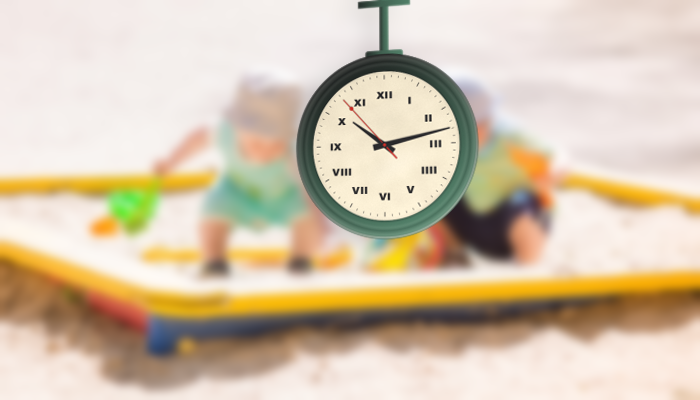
**10:12:53**
